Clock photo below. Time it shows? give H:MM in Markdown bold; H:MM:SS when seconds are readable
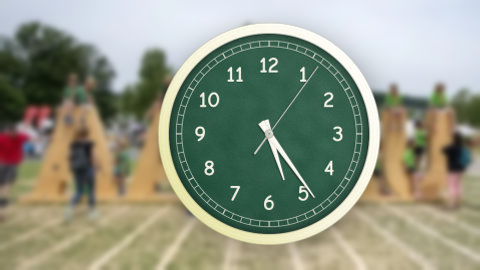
**5:24:06**
